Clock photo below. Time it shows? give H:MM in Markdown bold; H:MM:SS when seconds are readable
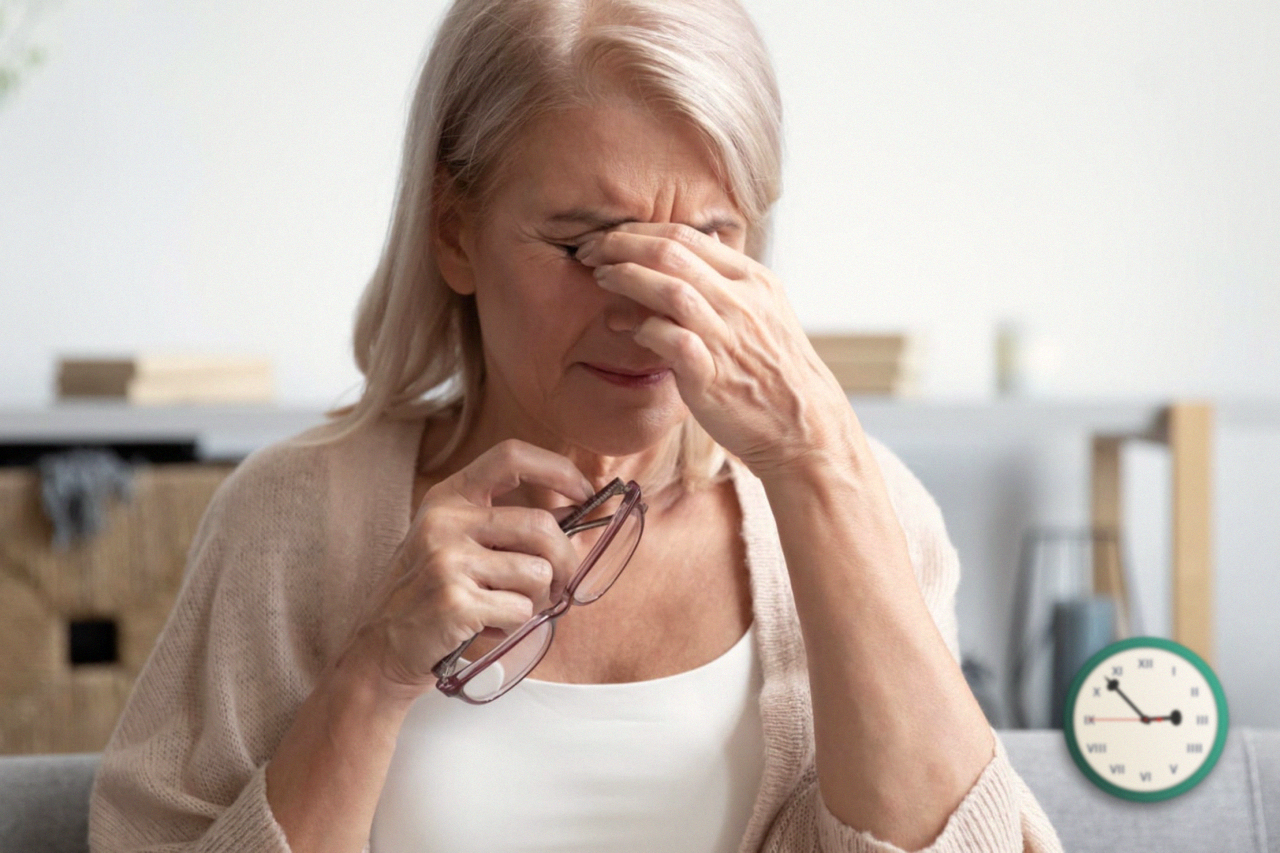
**2:52:45**
